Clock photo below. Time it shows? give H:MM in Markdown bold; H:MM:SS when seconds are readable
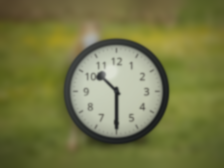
**10:30**
